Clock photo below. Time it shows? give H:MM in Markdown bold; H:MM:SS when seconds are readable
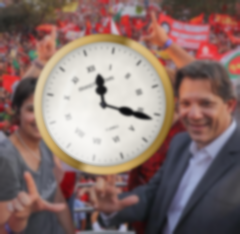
**12:21**
